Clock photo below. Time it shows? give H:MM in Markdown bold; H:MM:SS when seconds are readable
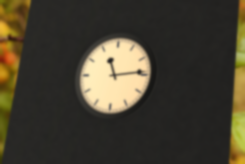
**11:14**
